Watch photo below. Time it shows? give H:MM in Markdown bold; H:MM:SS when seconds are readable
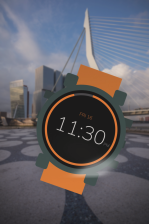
**11:30**
